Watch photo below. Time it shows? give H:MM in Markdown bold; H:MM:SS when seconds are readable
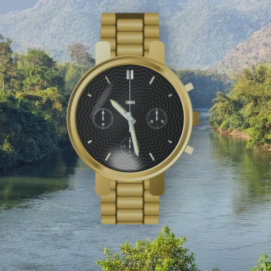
**10:28**
